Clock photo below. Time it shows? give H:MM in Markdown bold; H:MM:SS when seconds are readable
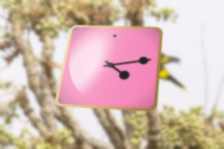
**4:13**
